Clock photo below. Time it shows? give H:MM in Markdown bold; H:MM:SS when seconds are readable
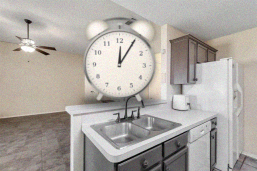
**12:05**
